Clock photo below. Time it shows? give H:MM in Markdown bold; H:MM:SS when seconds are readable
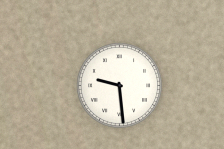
**9:29**
